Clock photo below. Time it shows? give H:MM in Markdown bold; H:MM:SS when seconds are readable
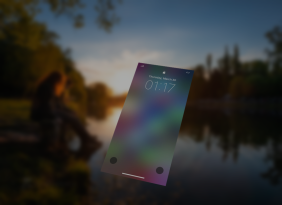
**1:17**
